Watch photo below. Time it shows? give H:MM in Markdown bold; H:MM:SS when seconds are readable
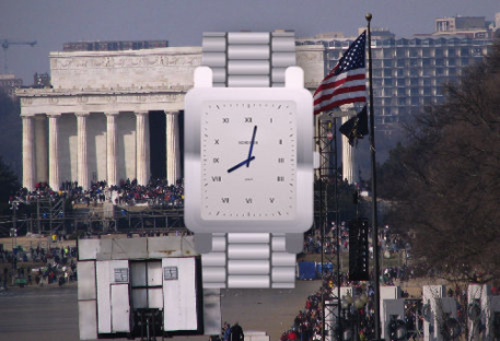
**8:02**
